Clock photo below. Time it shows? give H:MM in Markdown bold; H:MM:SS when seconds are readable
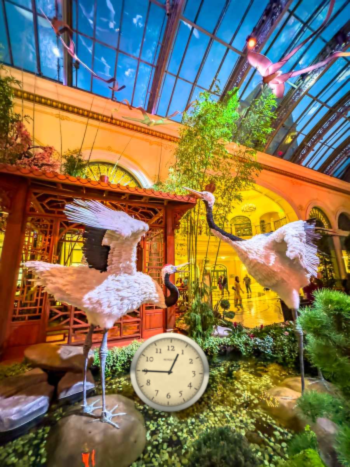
**12:45**
